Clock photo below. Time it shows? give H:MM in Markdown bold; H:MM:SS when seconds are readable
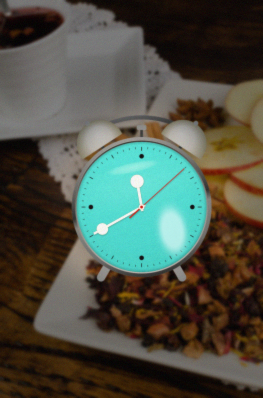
**11:40:08**
